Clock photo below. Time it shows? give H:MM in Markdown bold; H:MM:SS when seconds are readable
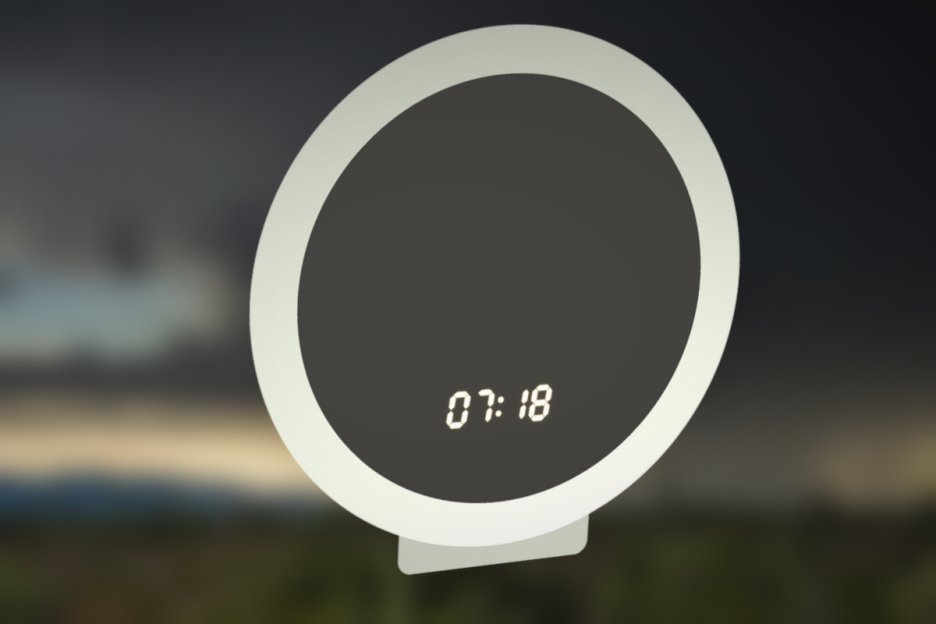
**7:18**
